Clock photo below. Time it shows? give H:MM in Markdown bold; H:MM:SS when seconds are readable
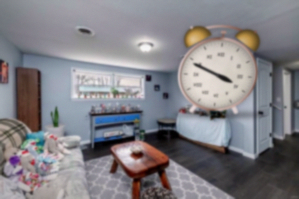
**3:49**
